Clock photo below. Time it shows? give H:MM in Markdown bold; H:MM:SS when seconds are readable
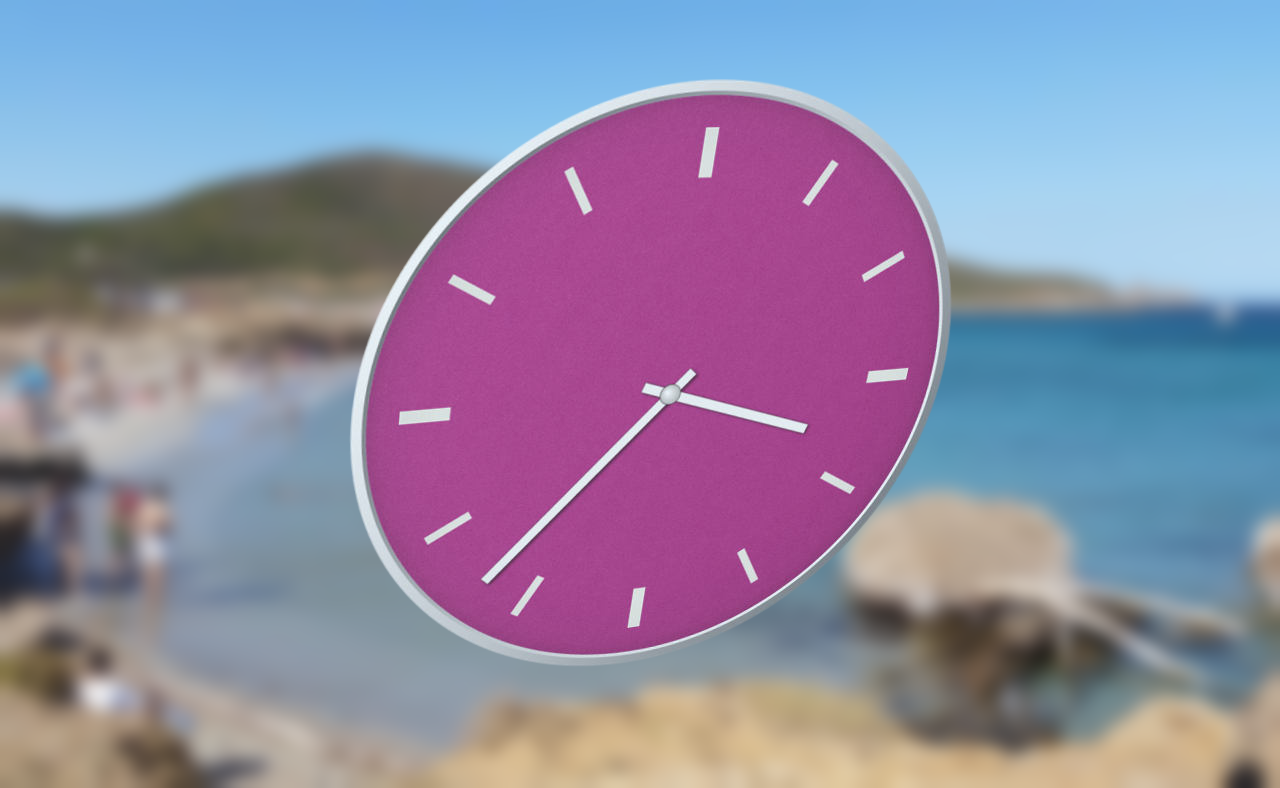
**3:37**
